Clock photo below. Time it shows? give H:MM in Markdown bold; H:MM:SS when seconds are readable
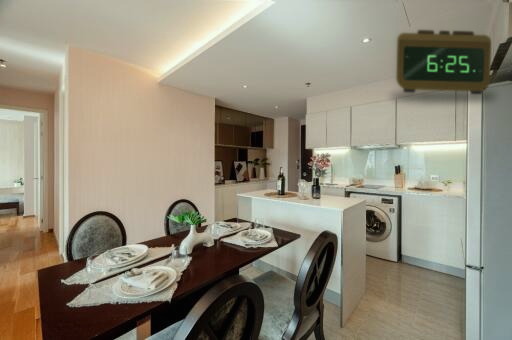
**6:25**
